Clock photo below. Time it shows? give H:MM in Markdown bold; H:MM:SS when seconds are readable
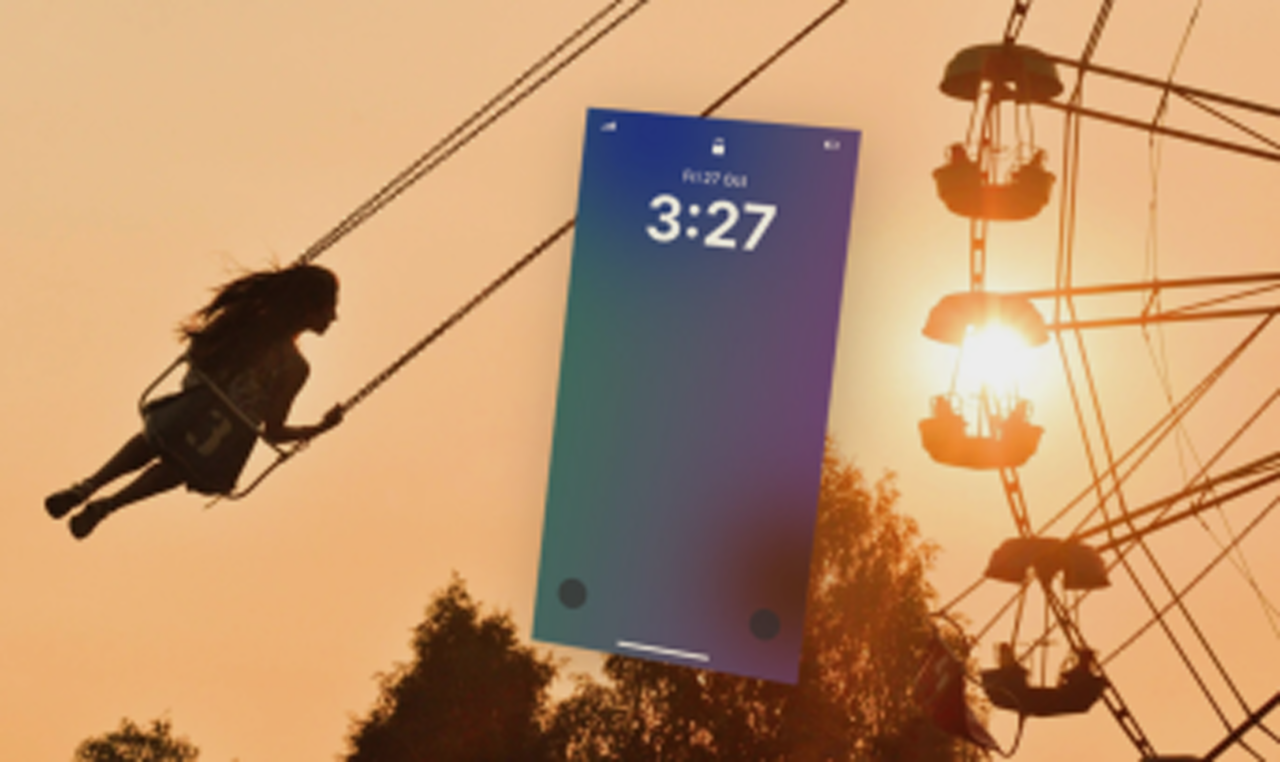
**3:27**
